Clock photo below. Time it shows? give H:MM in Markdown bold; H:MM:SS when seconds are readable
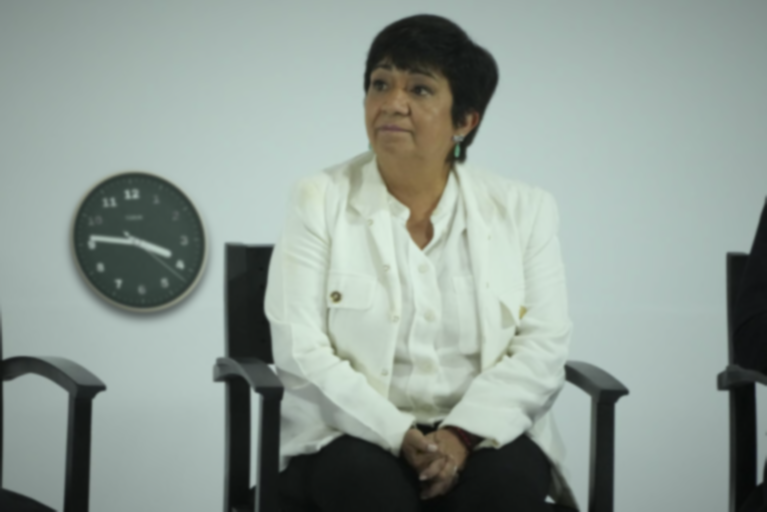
**3:46:22**
